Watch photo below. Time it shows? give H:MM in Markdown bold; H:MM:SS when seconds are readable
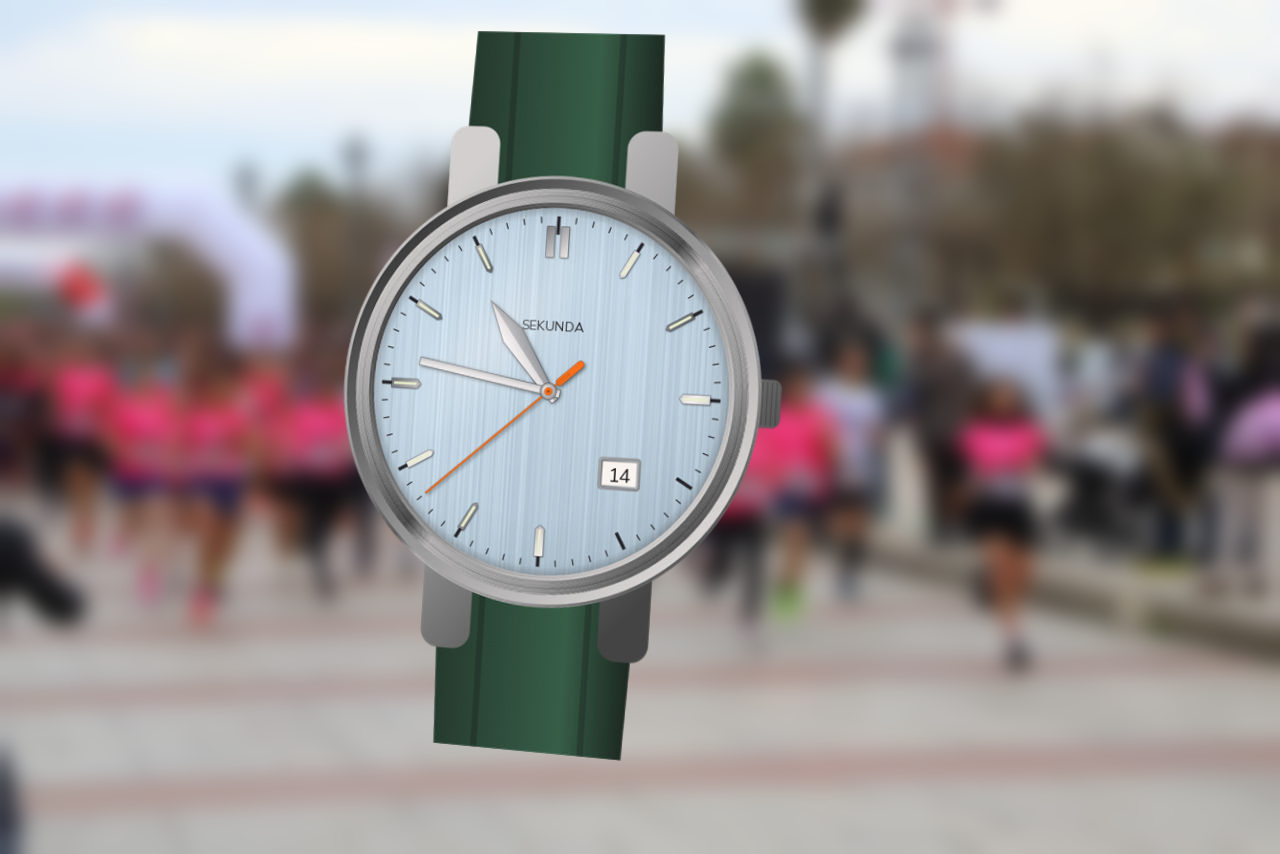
**10:46:38**
